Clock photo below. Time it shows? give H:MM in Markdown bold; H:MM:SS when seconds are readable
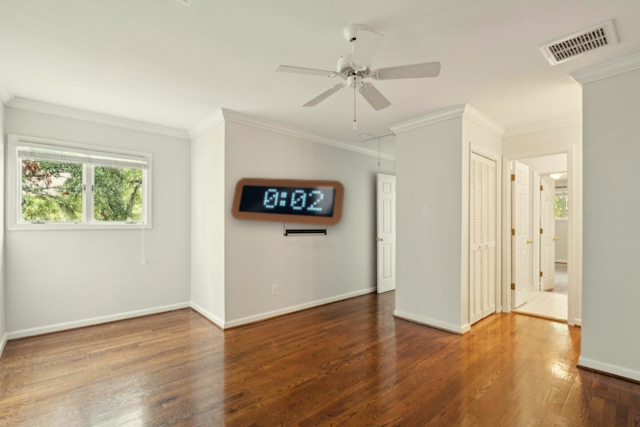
**0:02**
